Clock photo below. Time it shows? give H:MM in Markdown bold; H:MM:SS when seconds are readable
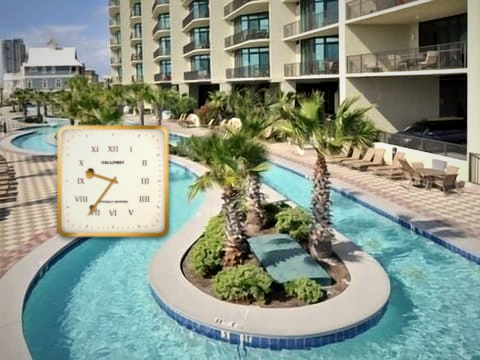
**9:36**
